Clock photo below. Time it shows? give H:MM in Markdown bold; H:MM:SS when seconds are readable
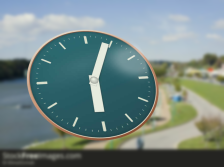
**6:04**
